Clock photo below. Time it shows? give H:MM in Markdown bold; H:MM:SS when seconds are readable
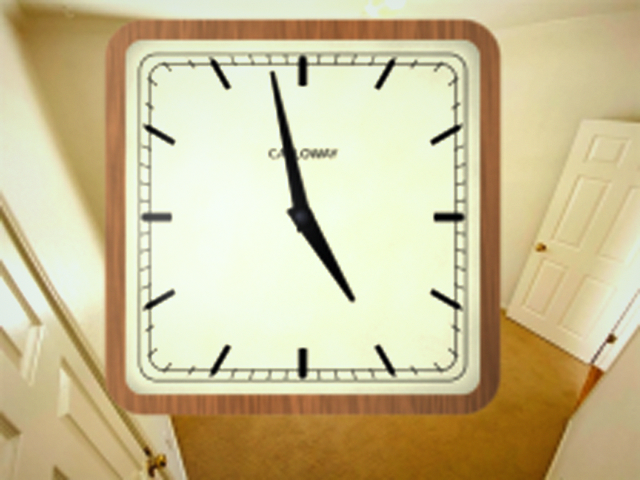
**4:58**
